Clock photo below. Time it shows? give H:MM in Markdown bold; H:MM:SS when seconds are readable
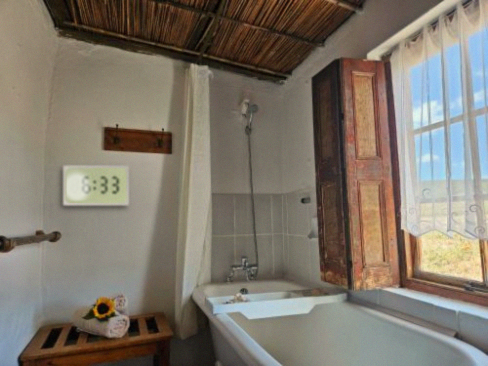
**6:33**
